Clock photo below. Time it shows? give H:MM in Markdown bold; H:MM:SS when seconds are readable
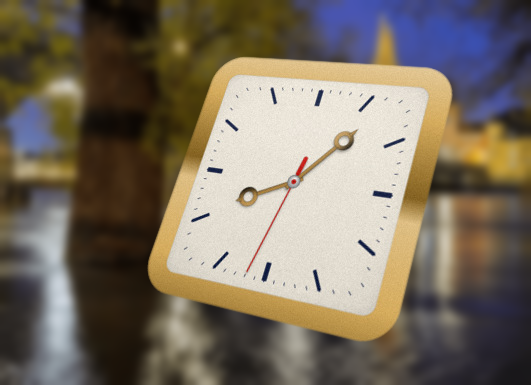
**8:06:32**
